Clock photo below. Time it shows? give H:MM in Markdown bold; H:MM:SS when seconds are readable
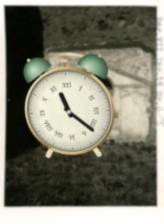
**11:22**
